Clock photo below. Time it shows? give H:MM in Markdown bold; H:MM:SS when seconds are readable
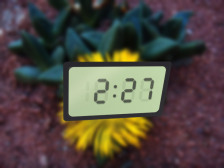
**2:27**
